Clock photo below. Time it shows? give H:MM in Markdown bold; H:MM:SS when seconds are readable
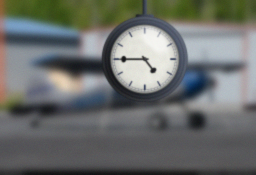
**4:45**
